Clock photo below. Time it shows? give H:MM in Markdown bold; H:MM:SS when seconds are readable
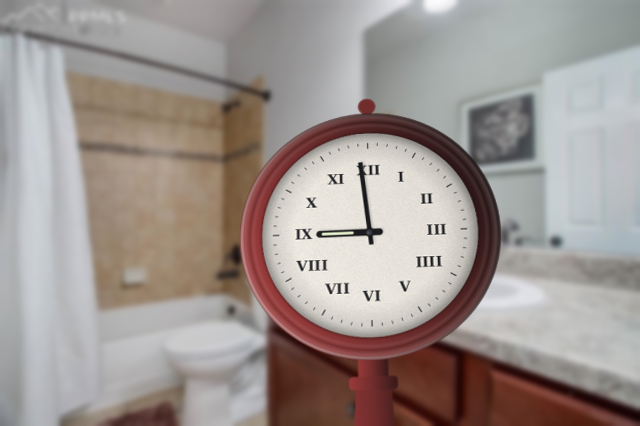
**8:59**
